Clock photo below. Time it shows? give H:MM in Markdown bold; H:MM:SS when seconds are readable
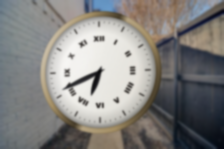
**6:41**
